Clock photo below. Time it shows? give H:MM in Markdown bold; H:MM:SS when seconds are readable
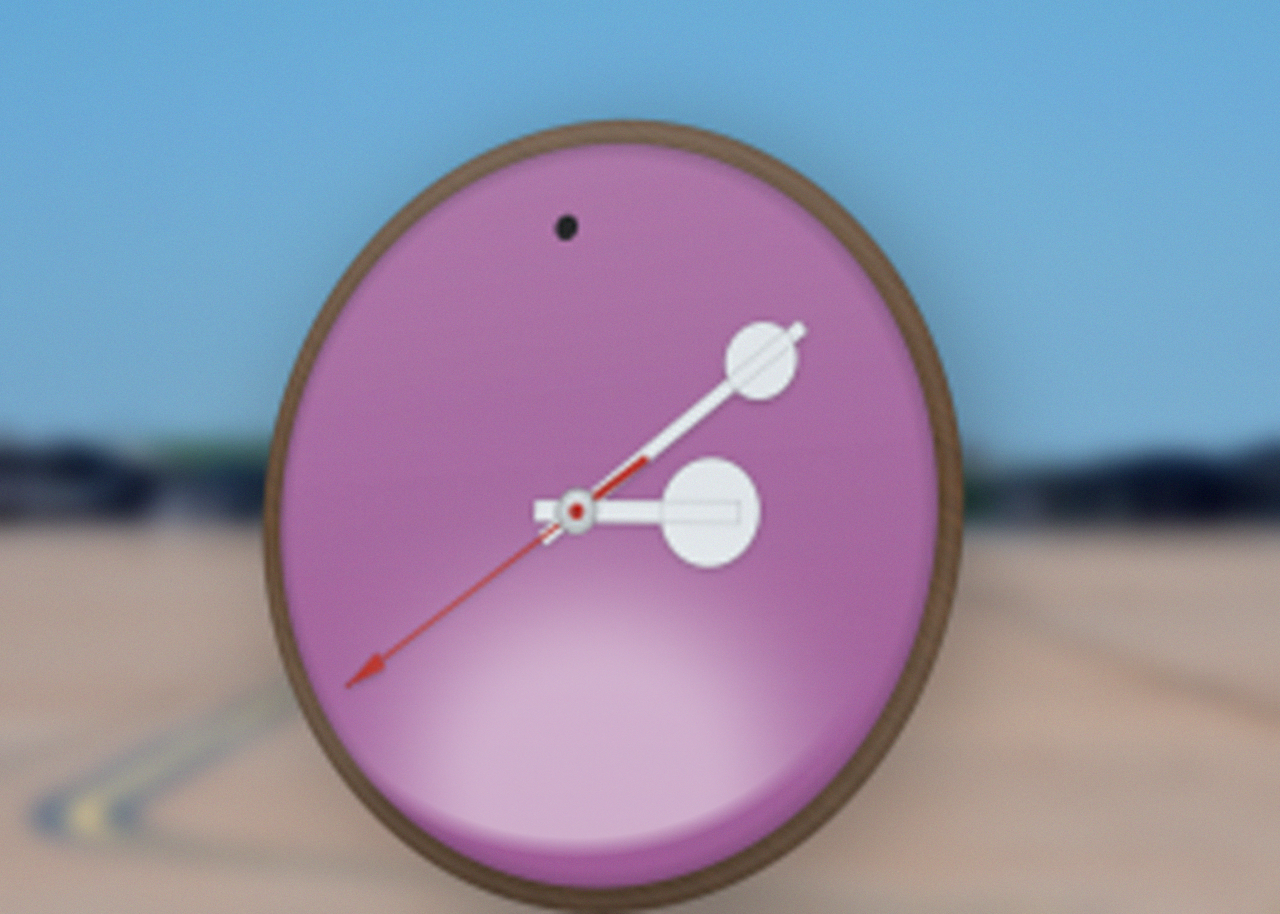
**3:09:40**
